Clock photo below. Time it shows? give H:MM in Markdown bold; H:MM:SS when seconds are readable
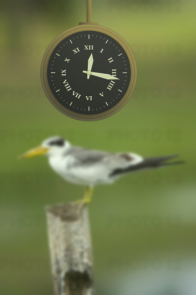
**12:17**
